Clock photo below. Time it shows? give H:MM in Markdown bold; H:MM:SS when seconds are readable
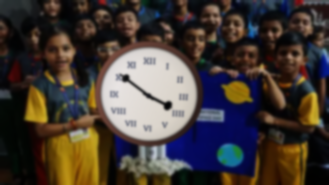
**3:51**
